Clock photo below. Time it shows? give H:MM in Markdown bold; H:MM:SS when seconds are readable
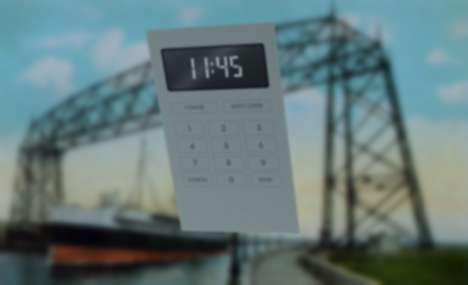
**11:45**
